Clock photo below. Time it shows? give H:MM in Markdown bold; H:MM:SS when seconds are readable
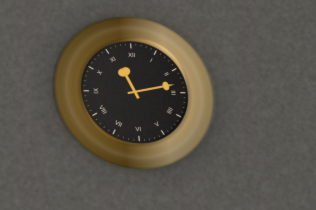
**11:13**
